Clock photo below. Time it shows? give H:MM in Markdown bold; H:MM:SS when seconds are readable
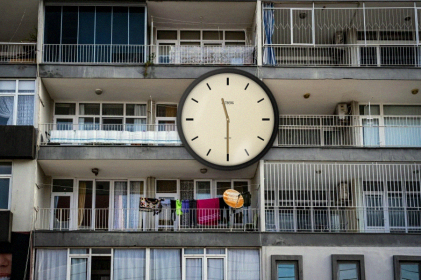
**11:30**
